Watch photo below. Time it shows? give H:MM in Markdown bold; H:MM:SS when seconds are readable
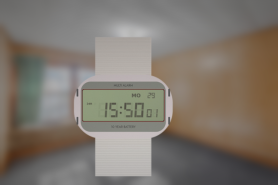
**15:50:01**
